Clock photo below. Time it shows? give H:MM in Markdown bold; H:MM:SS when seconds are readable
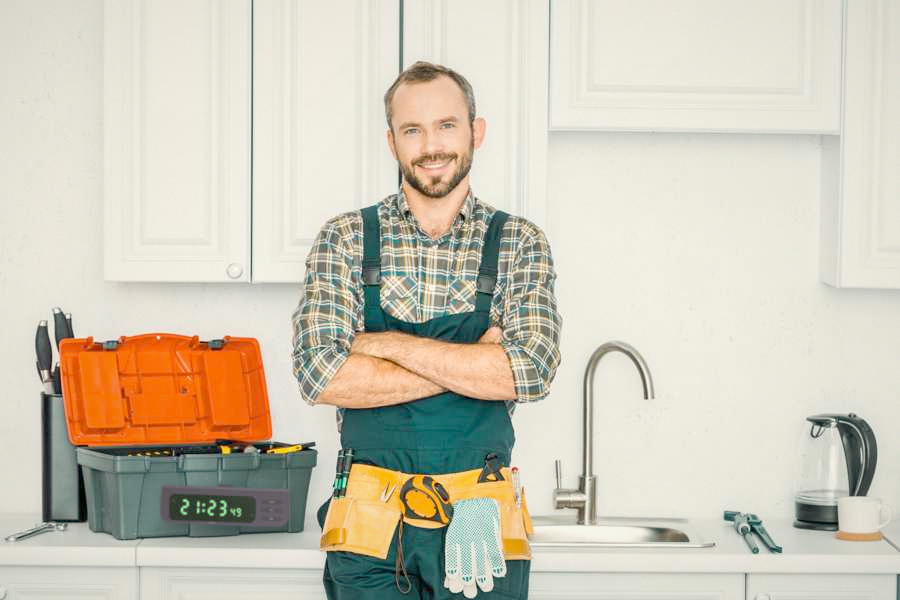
**21:23**
